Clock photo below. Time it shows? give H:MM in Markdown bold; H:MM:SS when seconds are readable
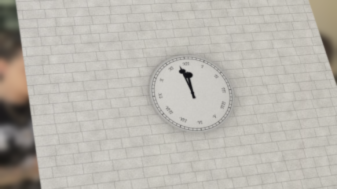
**11:58**
